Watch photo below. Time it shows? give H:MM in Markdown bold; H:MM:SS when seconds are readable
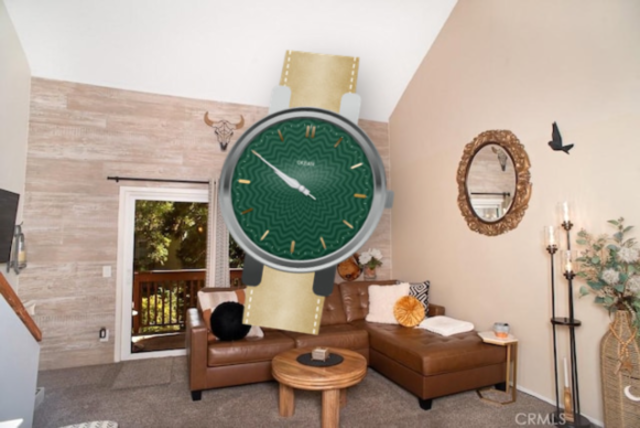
**9:49:50**
